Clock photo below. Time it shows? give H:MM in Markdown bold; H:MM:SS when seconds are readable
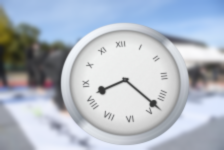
**8:23**
